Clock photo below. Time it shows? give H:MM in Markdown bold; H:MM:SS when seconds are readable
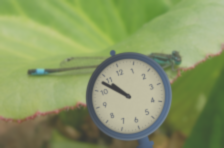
**10:53**
